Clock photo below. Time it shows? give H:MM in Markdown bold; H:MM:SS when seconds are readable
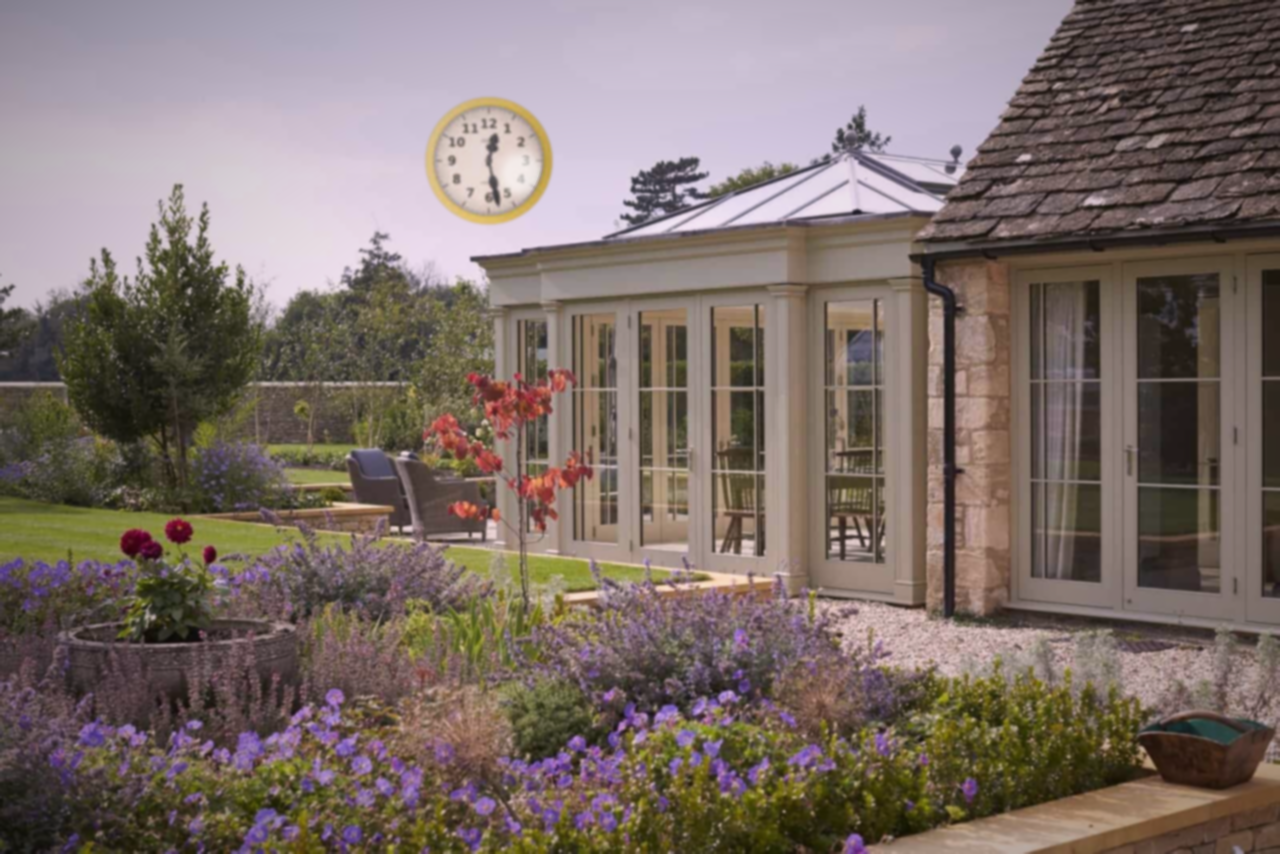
**12:28**
